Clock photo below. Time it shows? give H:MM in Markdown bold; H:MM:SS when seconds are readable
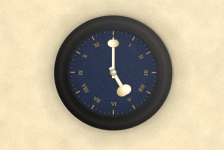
**5:00**
